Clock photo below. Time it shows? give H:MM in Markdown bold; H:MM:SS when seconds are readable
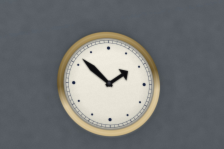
**1:52**
